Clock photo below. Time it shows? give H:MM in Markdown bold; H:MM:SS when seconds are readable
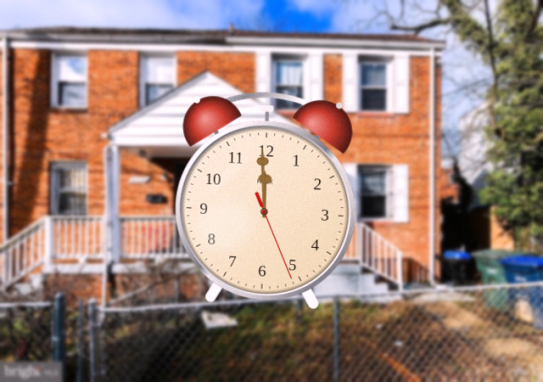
**11:59:26**
